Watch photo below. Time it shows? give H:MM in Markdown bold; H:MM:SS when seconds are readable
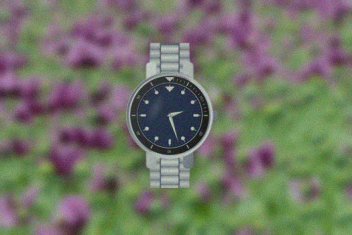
**2:27**
